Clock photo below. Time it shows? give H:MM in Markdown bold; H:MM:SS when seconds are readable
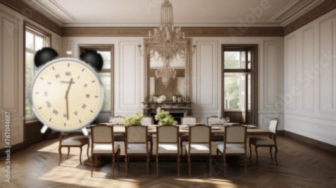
**12:29**
